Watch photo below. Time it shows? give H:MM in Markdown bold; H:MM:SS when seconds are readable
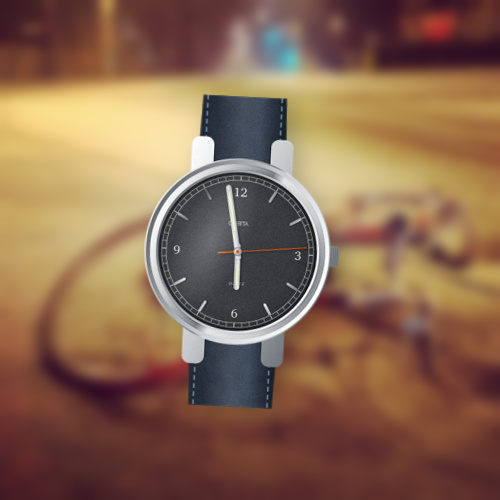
**5:58:14**
